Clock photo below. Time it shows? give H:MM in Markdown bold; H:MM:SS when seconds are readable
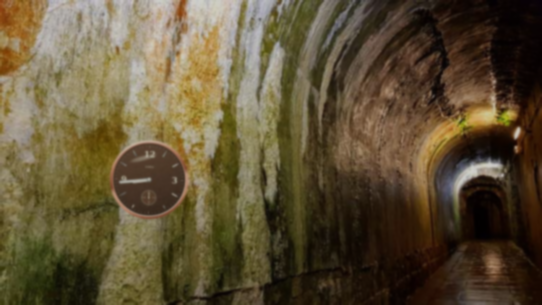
**8:44**
